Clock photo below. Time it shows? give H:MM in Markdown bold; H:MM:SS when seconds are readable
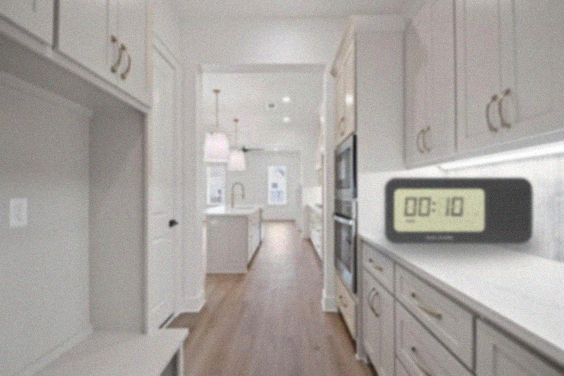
**0:10**
